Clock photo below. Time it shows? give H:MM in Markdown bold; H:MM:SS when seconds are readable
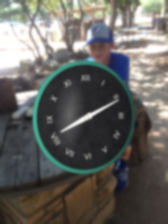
**8:11**
